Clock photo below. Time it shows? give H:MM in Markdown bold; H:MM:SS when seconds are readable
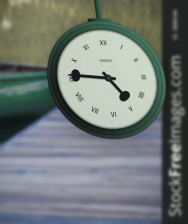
**4:46**
